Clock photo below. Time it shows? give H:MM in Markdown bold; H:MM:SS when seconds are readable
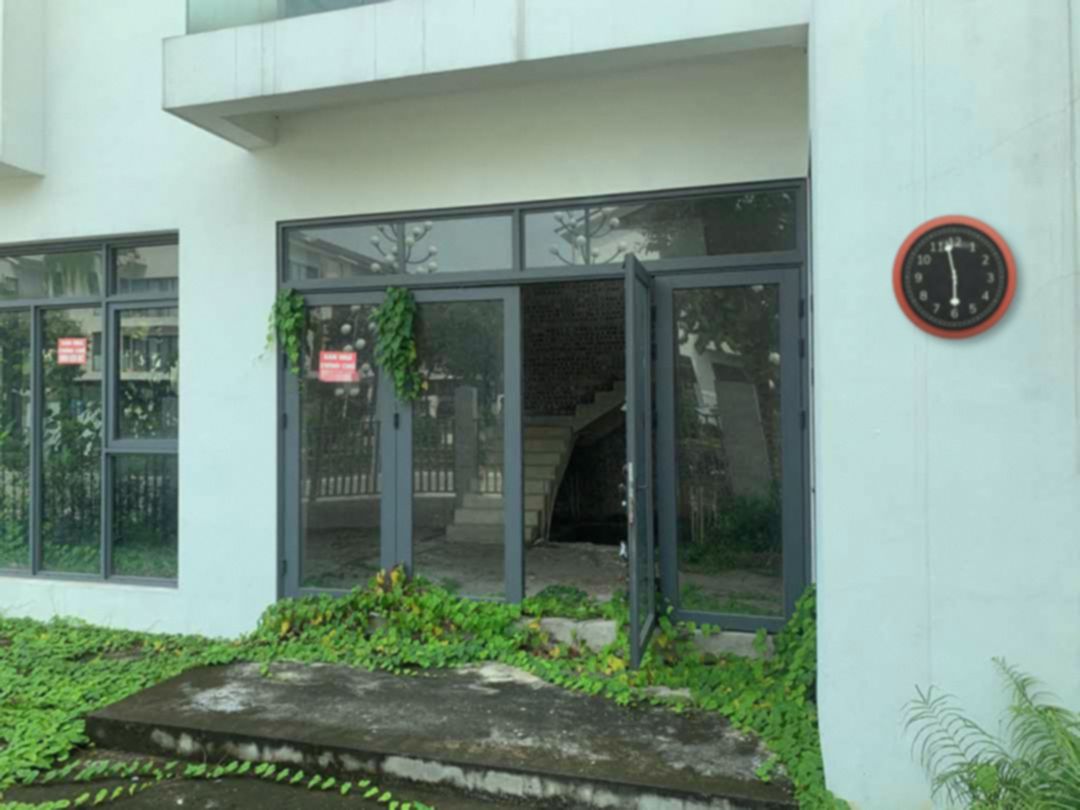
**5:58**
